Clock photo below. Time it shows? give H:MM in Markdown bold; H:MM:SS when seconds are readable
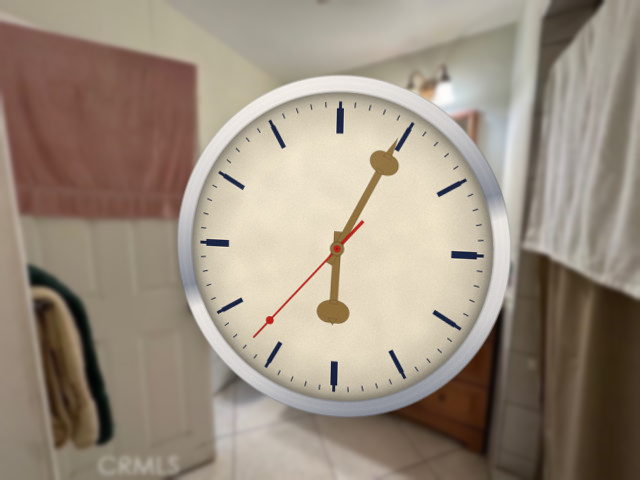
**6:04:37**
